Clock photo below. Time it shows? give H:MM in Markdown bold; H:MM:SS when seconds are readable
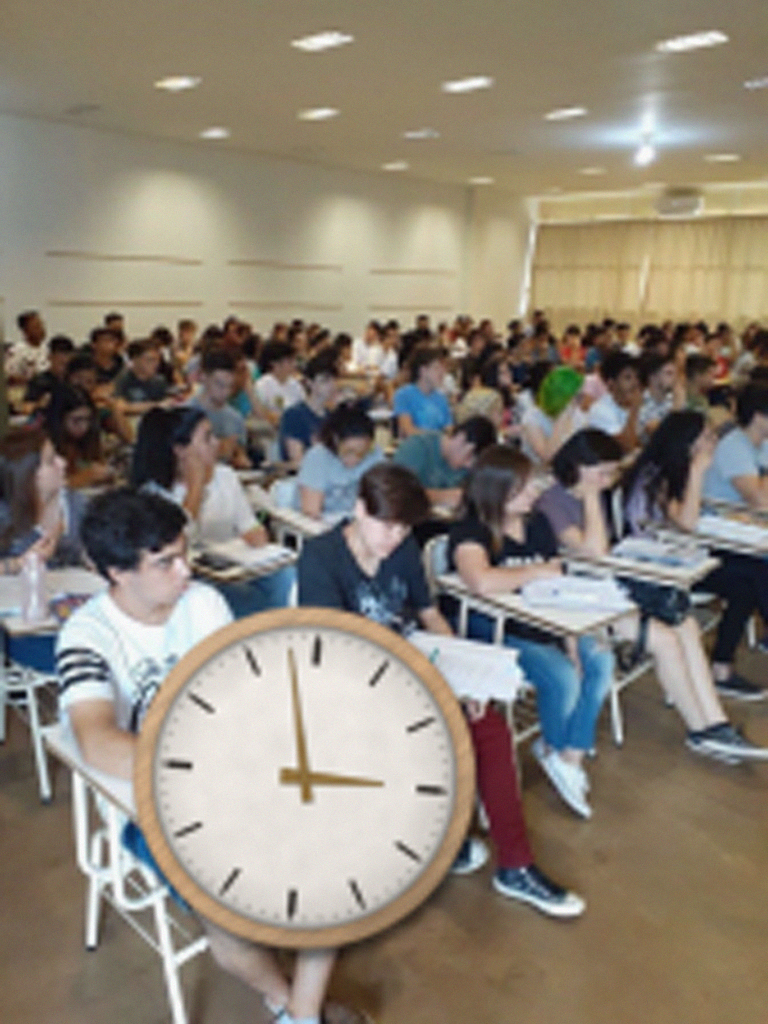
**2:58**
